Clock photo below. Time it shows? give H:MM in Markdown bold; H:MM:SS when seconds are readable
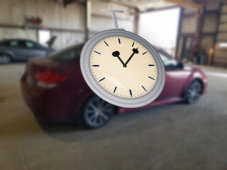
**11:07**
